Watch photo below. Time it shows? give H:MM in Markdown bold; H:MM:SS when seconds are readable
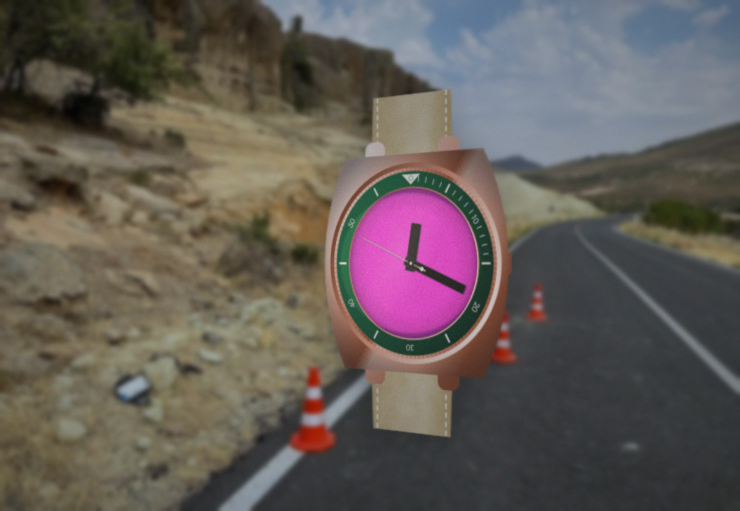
**12:18:49**
